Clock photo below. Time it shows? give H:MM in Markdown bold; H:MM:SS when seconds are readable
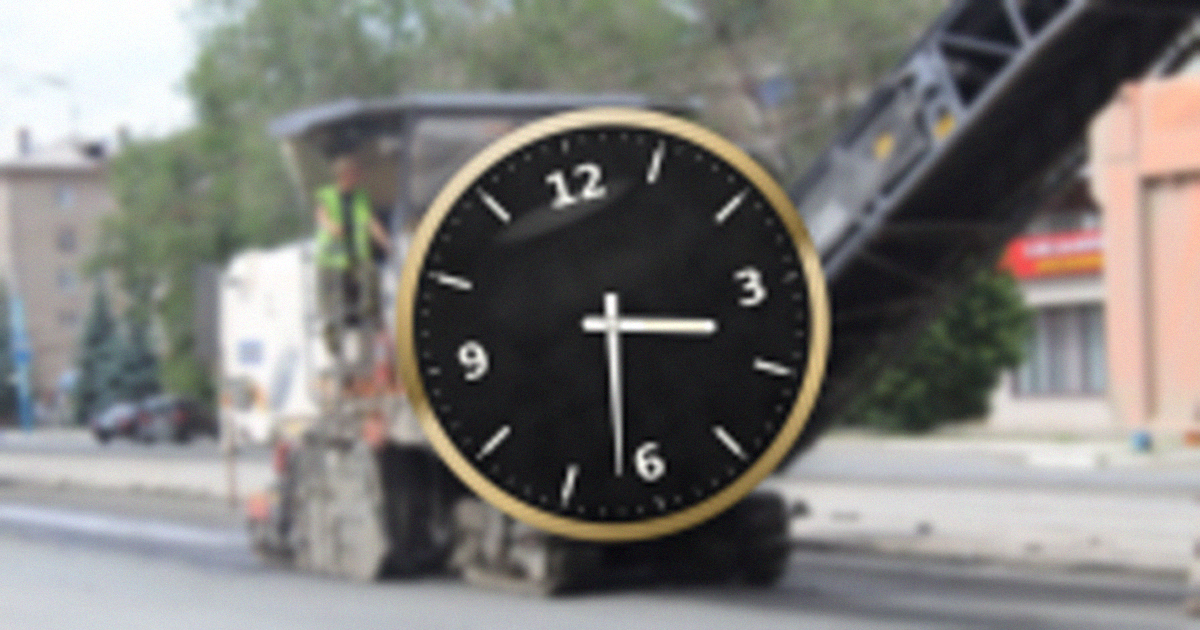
**3:32**
